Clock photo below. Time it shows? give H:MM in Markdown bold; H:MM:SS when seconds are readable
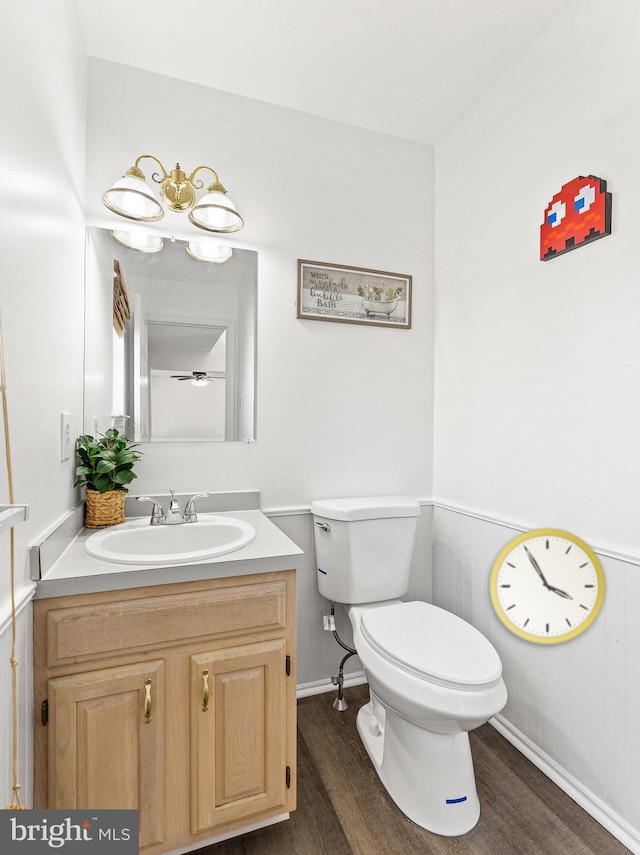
**3:55**
